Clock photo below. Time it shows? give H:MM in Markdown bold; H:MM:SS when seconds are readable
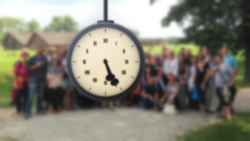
**5:26**
